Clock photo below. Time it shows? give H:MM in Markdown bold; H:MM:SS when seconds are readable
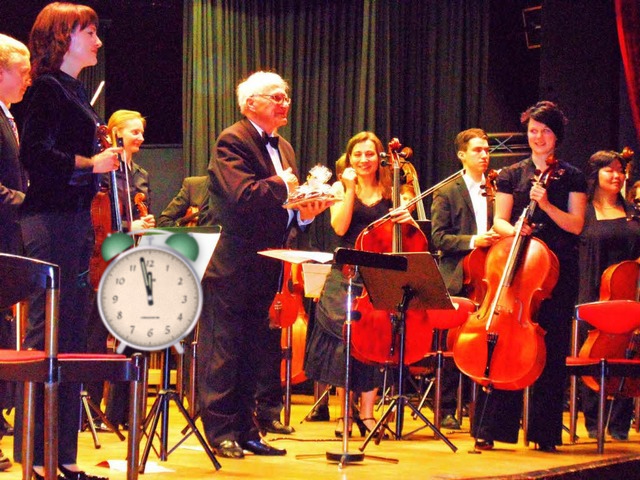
**11:58**
